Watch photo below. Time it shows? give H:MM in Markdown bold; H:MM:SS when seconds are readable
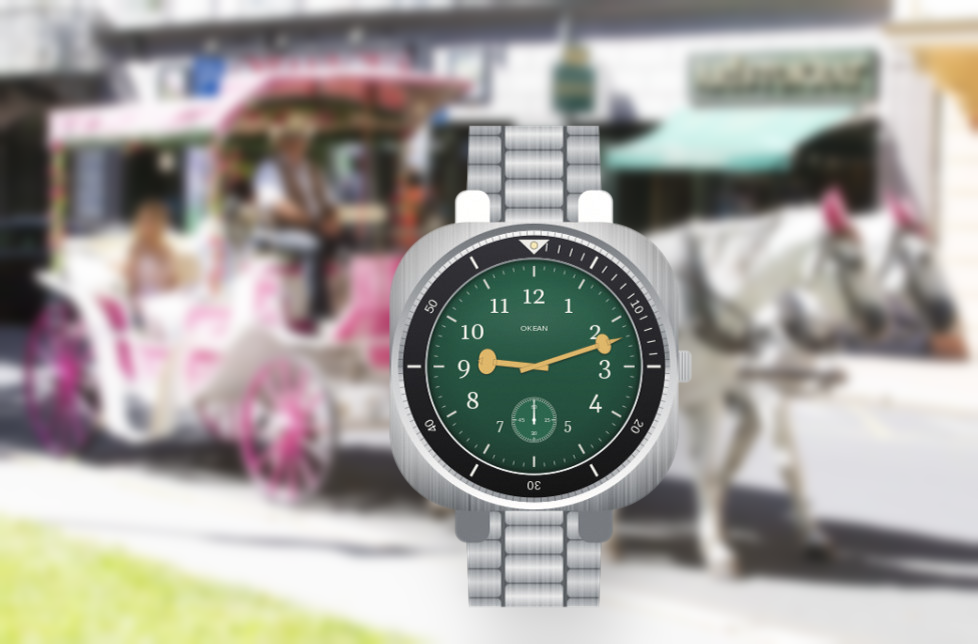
**9:12**
